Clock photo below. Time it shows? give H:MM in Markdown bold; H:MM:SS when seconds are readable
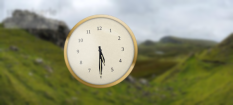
**5:30**
